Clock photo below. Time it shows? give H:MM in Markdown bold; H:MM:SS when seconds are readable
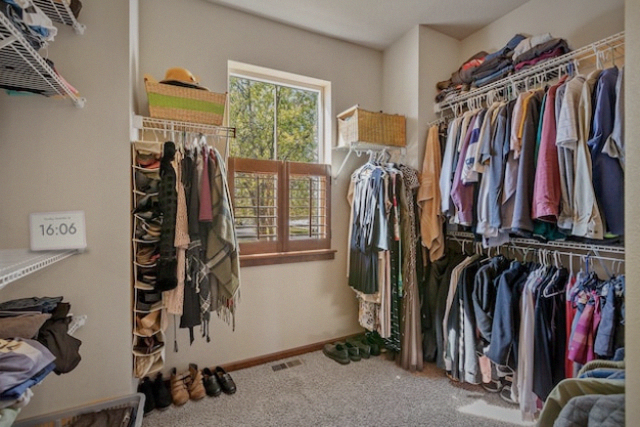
**16:06**
